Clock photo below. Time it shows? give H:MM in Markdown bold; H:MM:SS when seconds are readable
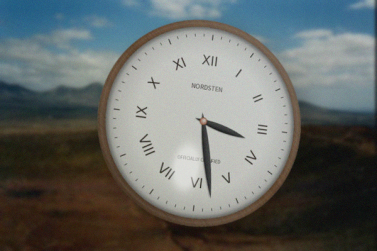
**3:28**
